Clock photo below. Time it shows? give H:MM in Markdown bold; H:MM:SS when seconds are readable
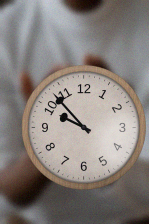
**9:53**
